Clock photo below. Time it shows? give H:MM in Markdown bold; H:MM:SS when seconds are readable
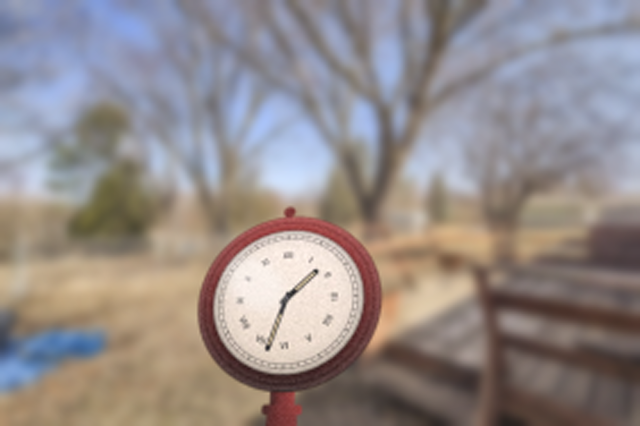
**1:33**
